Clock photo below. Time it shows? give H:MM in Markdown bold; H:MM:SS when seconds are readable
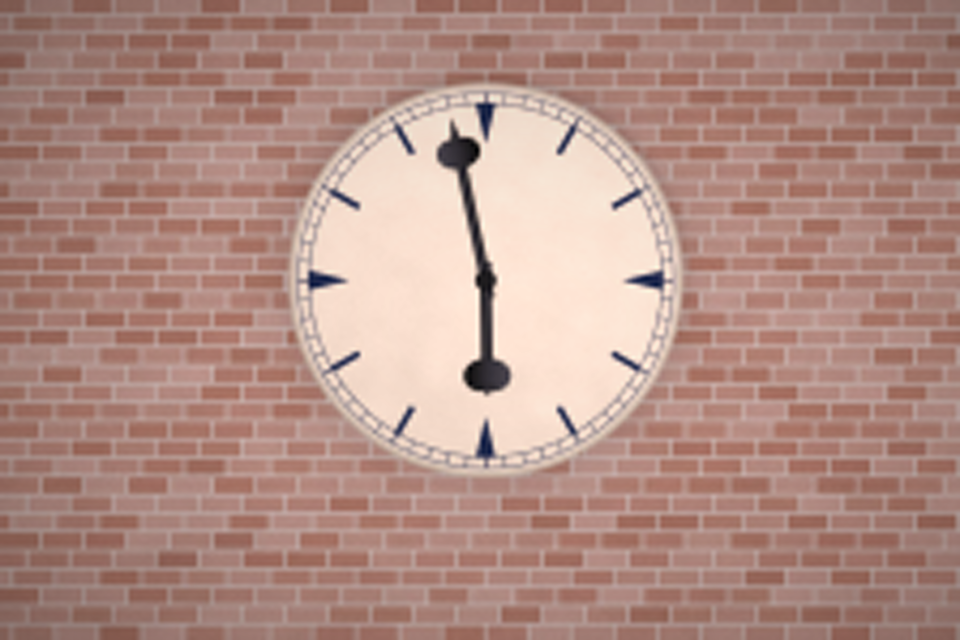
**5:58**
